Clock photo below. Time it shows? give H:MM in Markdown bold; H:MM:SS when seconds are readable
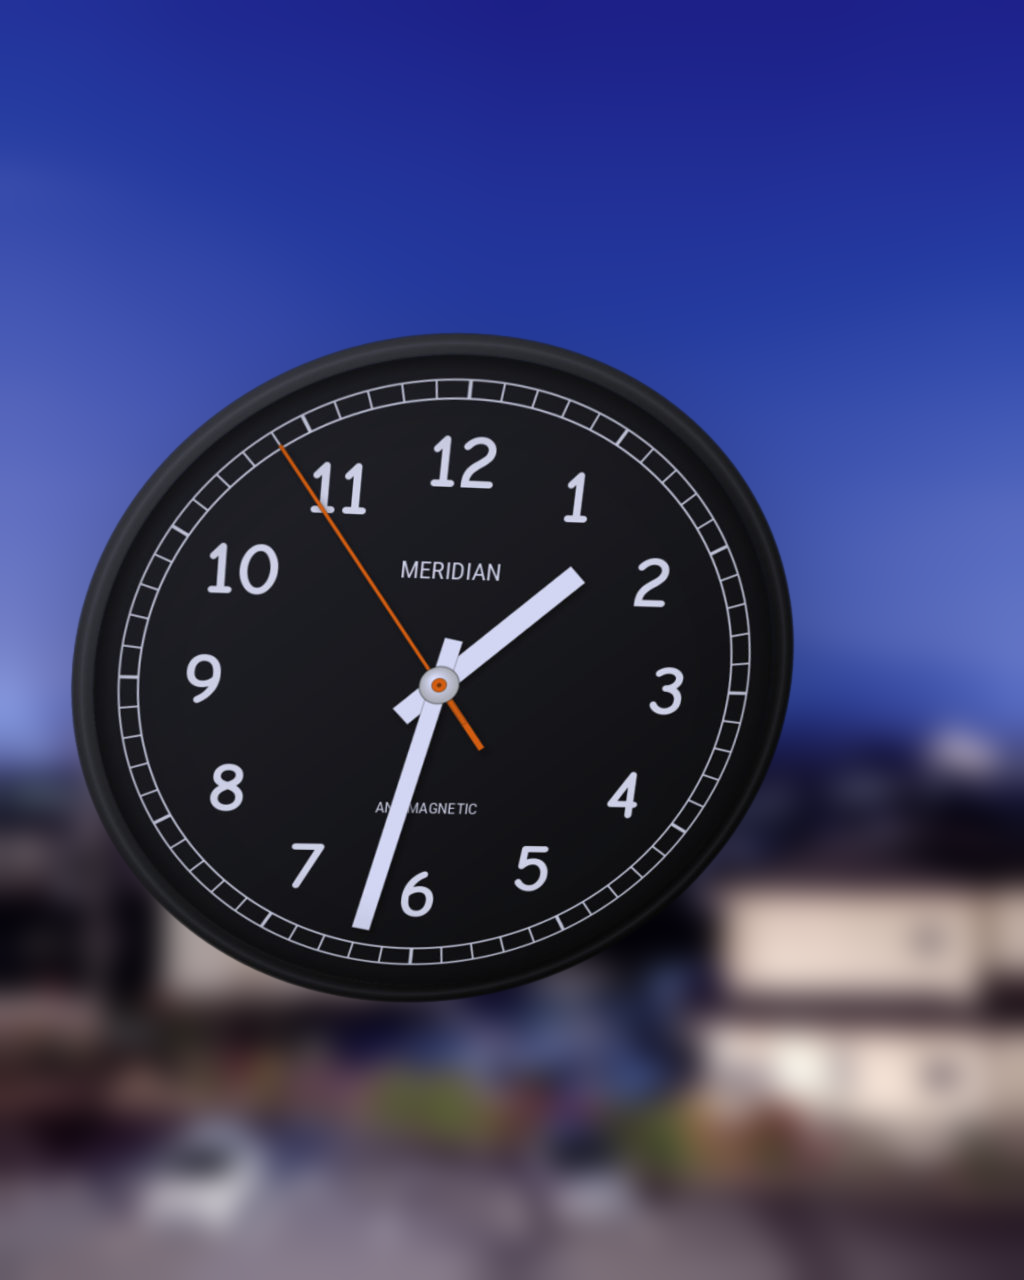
**1:31:54**
